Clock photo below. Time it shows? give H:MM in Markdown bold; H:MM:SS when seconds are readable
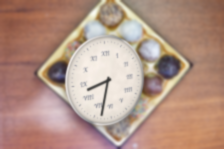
**8:33**
